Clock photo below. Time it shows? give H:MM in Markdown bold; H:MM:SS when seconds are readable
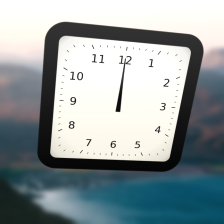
**12:00**
